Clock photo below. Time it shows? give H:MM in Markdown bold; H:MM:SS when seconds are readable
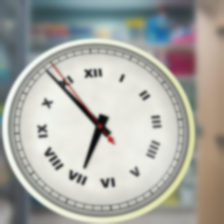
**6:53:55**
